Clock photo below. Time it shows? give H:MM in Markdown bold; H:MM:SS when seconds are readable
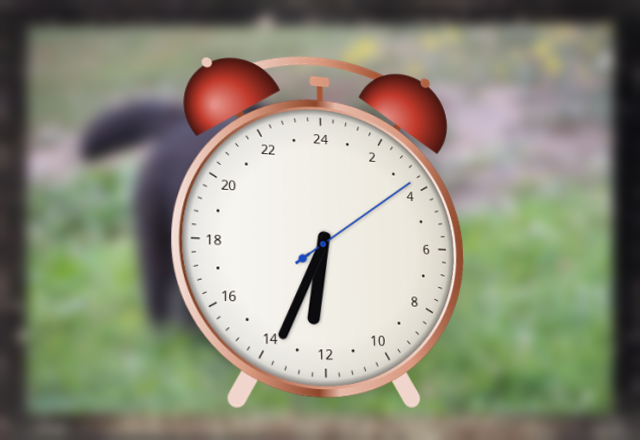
**12:34:09**
